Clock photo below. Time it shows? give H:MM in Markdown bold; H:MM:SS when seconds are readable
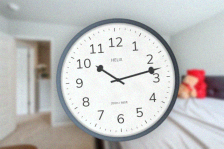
**10:13**
